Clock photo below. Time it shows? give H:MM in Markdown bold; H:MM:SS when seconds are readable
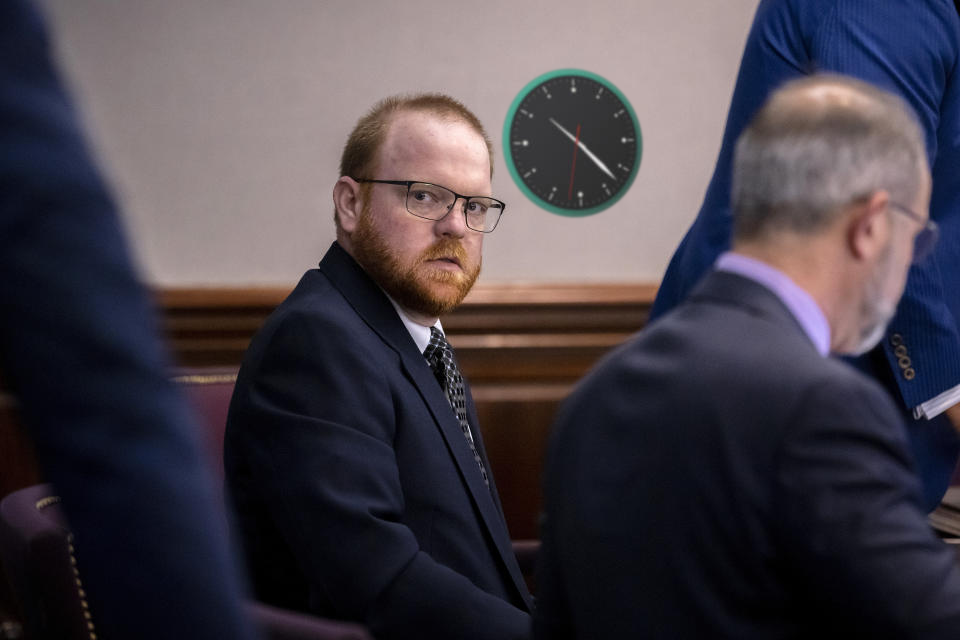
**10:22:32**
